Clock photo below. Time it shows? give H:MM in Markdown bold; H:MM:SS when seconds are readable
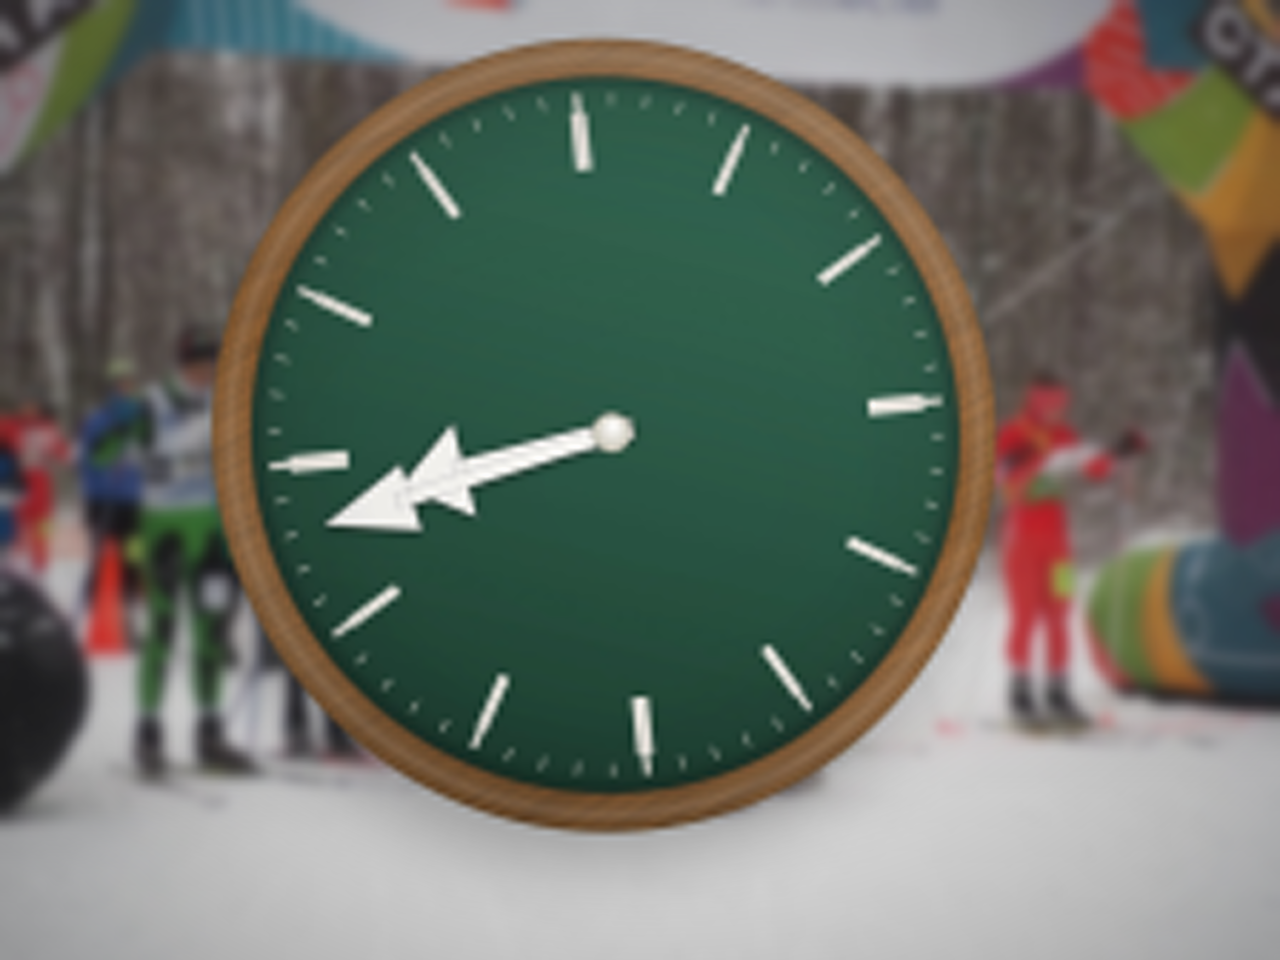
**8:43**
